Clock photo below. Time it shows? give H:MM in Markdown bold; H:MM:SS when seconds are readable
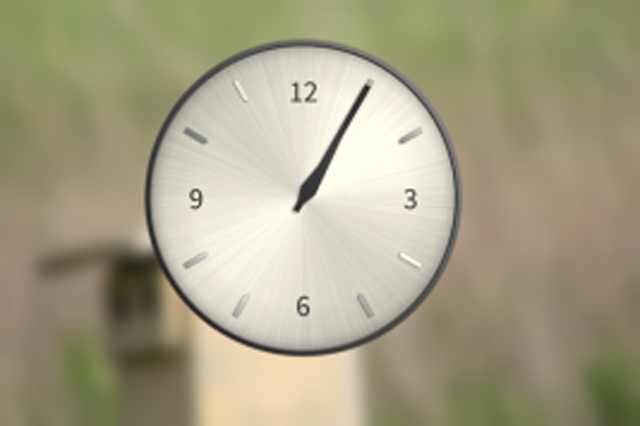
**1:05**
